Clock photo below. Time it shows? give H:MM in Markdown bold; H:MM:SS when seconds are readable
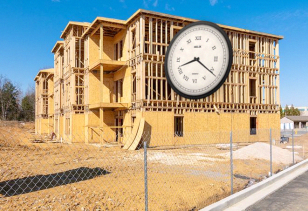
**8:21**
